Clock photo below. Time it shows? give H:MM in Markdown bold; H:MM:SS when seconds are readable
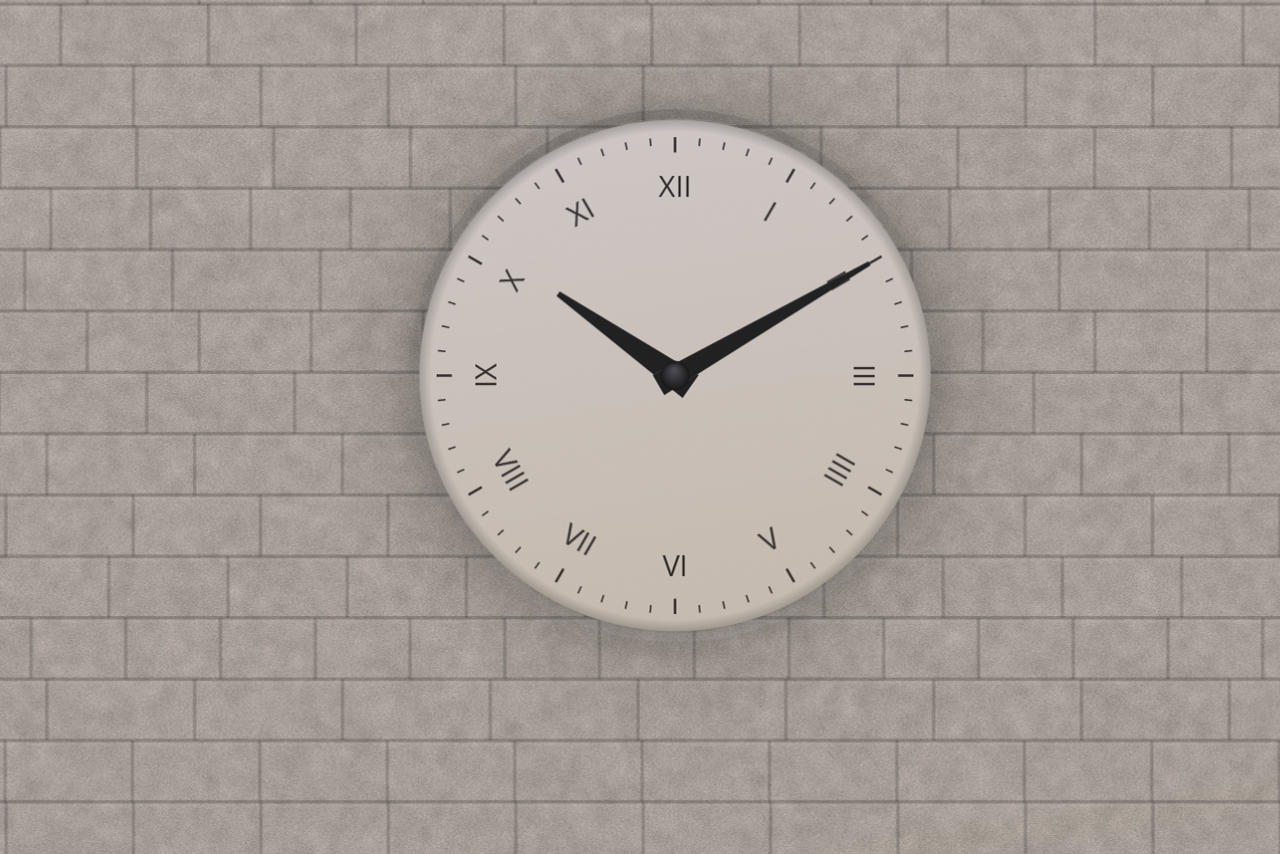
**10:10**
